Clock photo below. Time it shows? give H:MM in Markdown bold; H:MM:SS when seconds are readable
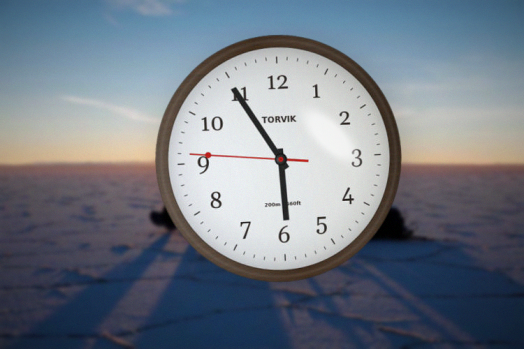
**5:54:46**
